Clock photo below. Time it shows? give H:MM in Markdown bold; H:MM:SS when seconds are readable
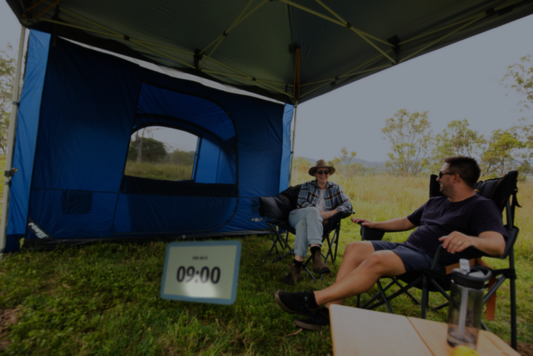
**9:00**
